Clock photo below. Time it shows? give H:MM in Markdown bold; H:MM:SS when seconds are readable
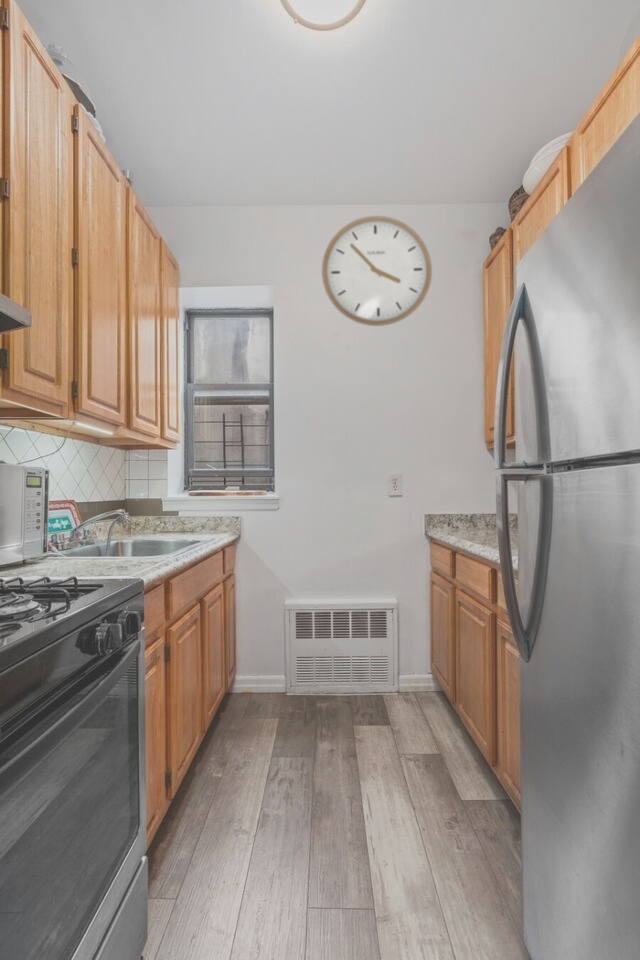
**3:53**
